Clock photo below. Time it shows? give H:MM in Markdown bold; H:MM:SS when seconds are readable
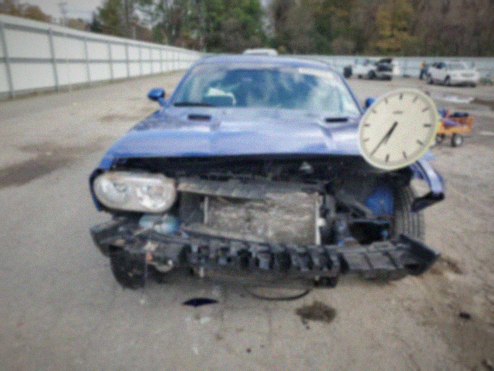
**6:35**
